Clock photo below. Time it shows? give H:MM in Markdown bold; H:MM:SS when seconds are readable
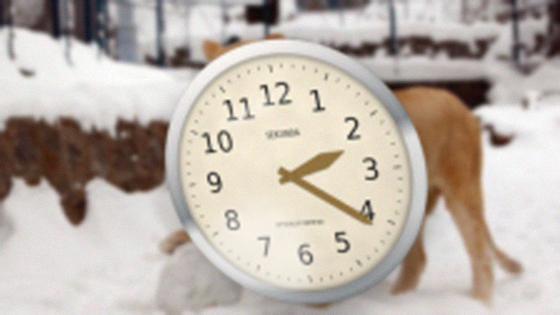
**2:21**
